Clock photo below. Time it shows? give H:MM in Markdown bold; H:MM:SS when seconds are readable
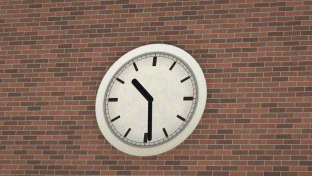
**10:29**
